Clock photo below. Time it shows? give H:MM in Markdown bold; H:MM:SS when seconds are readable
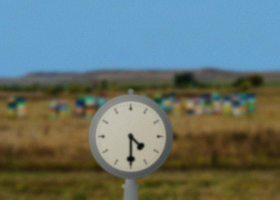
**4:30**
